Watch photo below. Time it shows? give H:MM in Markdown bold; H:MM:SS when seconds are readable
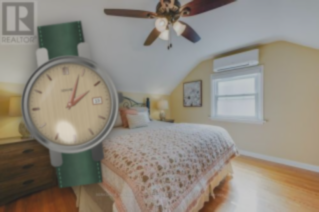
**2:04**
